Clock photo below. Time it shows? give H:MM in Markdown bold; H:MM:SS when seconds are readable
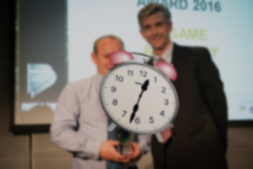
**12:32**
